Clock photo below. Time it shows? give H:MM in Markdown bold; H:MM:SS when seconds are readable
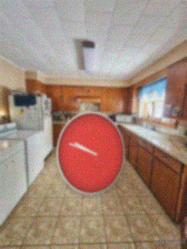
**9:48**
